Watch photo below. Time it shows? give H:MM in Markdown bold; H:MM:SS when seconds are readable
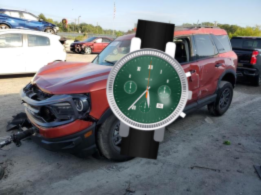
**5:36**
